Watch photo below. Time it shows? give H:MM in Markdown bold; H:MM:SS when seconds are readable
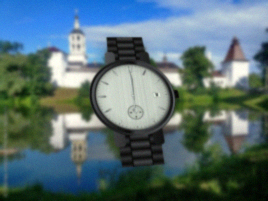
**6:00**
